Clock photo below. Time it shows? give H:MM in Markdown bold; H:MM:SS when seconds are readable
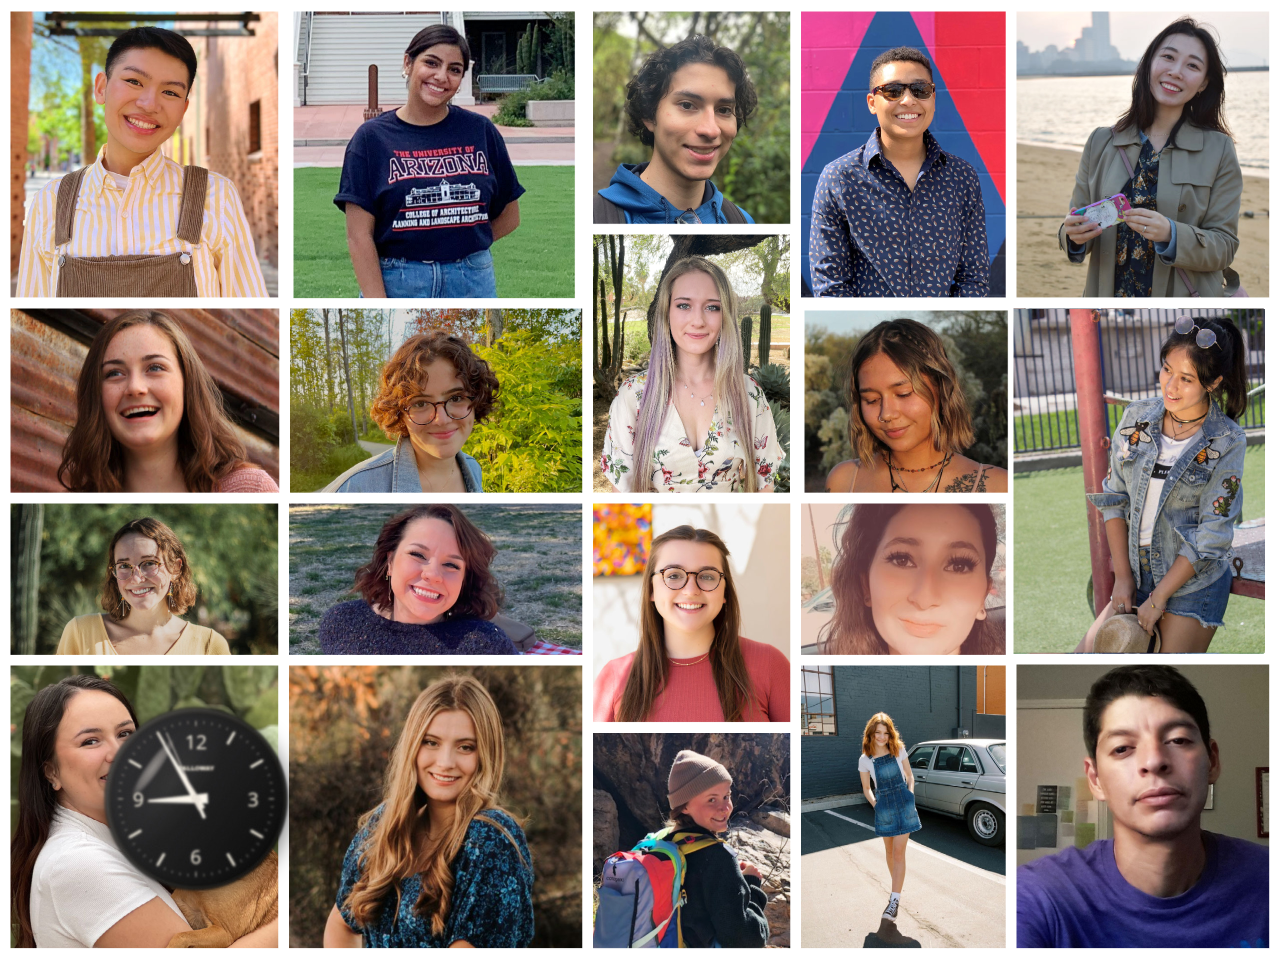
**8:54:56**
